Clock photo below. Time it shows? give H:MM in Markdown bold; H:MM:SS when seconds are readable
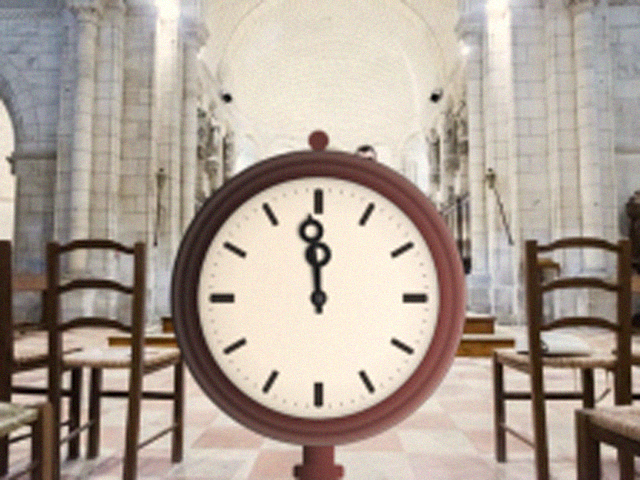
**11:59**
